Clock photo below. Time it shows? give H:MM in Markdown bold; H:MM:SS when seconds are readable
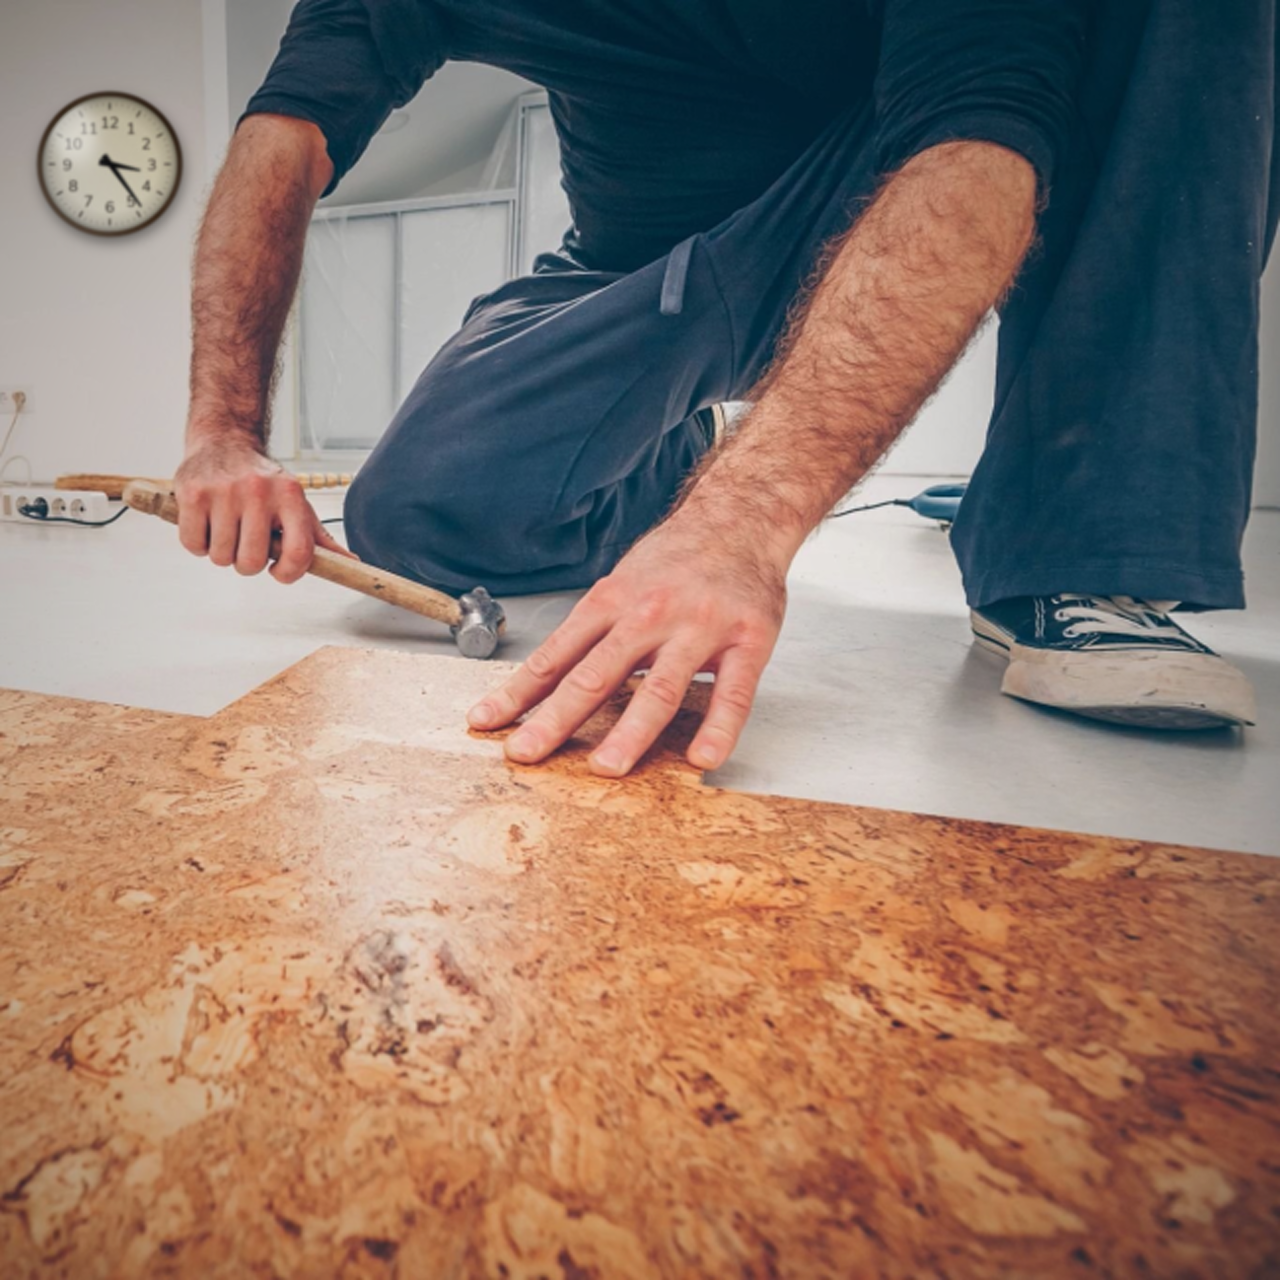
**3:24**
